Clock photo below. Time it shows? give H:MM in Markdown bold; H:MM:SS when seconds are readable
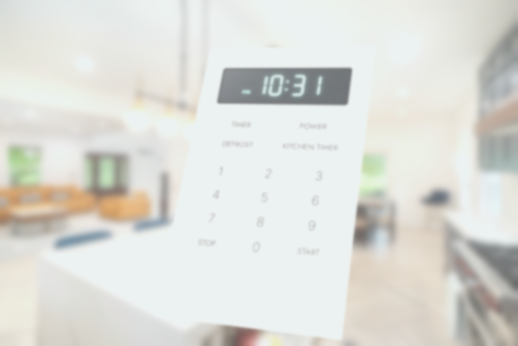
**10:31**
